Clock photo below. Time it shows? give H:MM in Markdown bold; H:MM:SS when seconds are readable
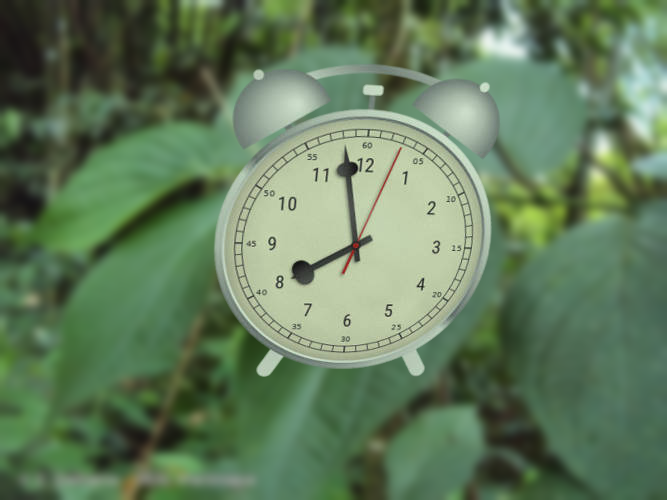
**7:58:03**
